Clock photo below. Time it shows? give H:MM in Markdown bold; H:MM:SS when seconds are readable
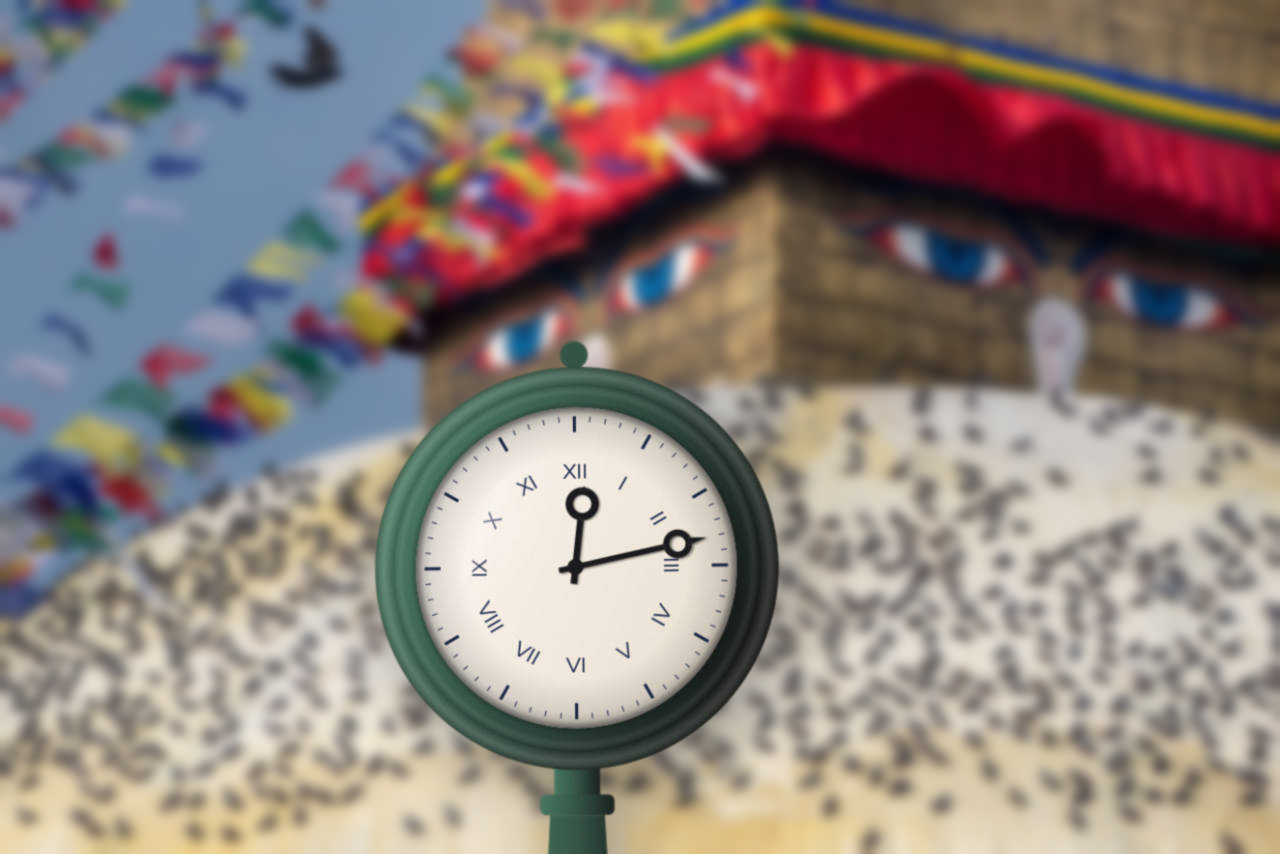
**12:13**
